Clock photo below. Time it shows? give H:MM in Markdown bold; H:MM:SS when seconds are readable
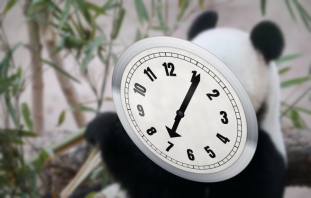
**7:06**
